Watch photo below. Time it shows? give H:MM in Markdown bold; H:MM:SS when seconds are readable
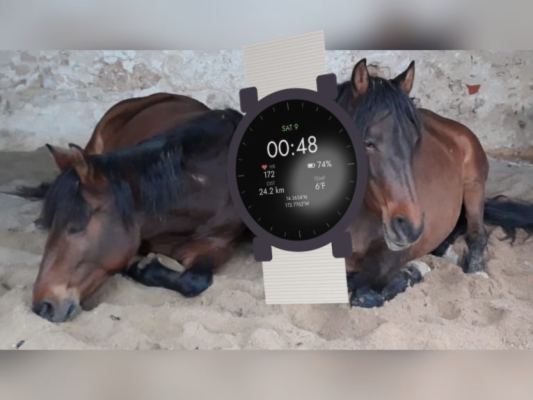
**0:48**
